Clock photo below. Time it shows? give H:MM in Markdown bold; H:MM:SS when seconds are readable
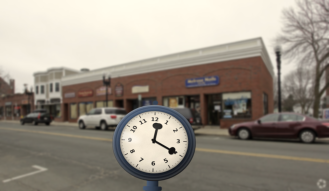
**12:20**
